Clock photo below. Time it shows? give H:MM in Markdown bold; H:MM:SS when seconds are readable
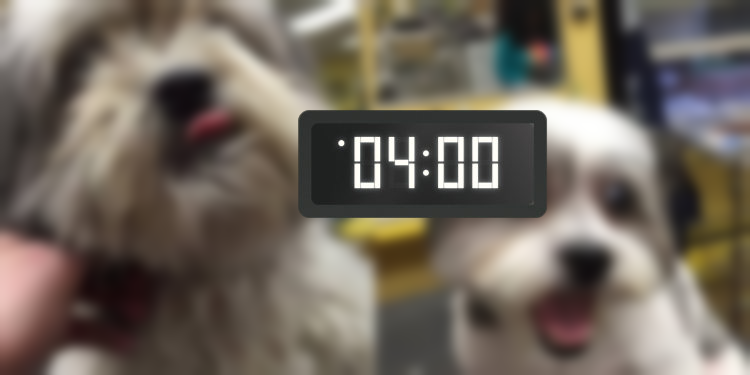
**4:00**
